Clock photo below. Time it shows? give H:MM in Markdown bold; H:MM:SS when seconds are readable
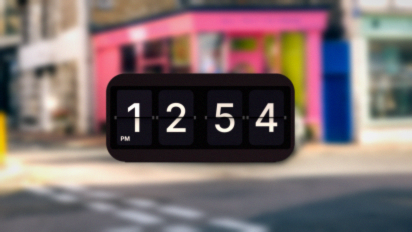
**12:54**
